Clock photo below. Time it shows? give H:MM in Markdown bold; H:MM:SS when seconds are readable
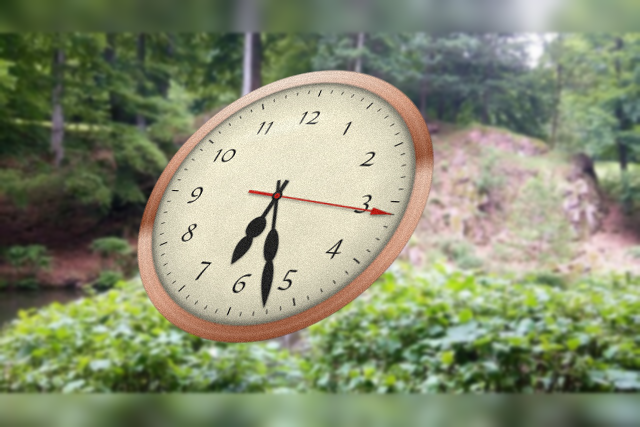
**6:27:16**
